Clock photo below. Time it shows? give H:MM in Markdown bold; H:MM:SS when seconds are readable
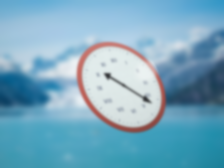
**10:22**
